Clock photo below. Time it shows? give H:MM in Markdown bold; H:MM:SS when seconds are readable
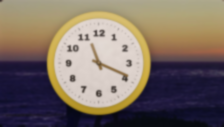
**11:19**
